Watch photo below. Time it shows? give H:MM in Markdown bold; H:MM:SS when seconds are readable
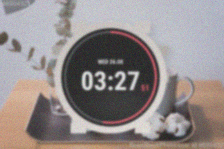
**3:27**
